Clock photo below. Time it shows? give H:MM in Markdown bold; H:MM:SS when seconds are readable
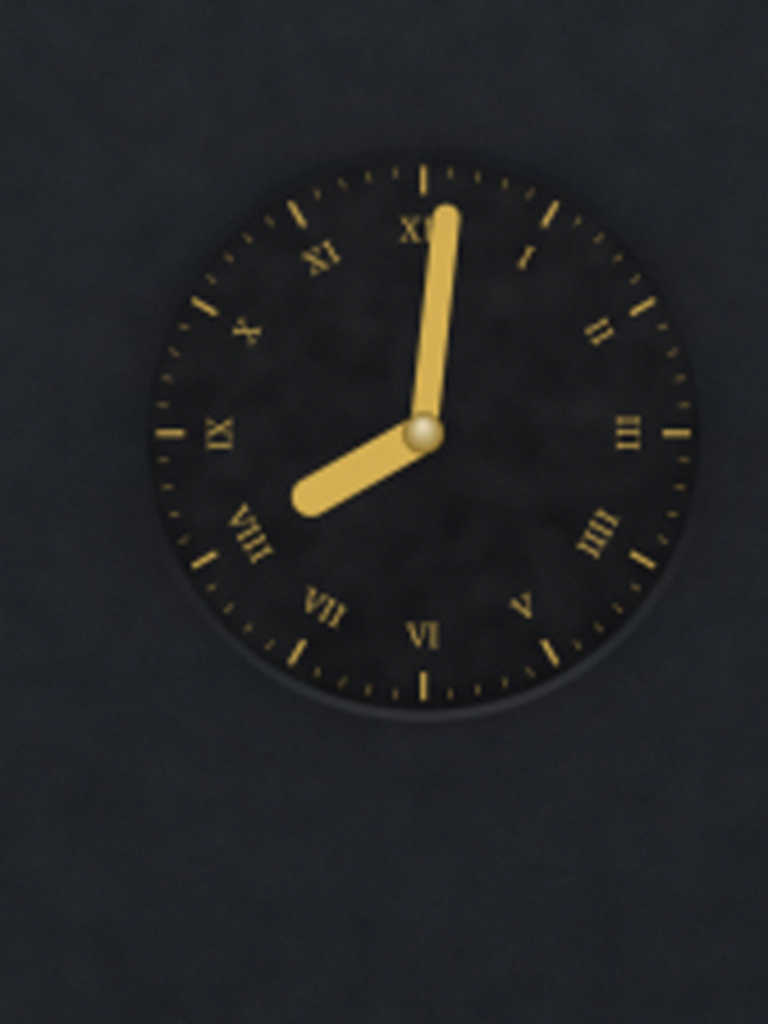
**8:01**
